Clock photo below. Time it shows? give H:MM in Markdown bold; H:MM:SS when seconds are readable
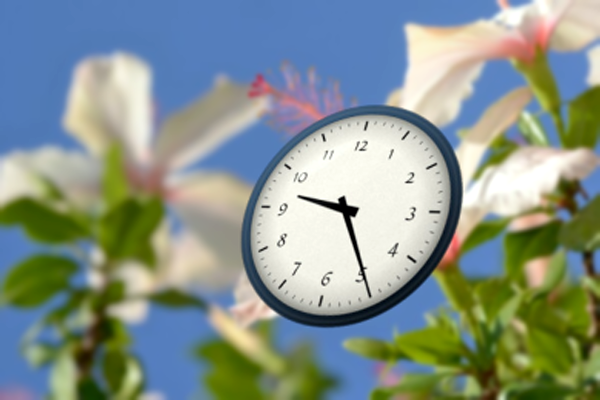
**9:25**
